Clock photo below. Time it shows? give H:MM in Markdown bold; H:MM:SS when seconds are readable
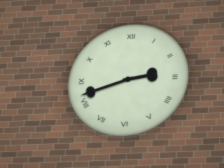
**2:42**
